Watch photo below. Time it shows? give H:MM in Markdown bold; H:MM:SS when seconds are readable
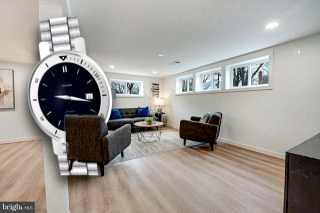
**9:17**
